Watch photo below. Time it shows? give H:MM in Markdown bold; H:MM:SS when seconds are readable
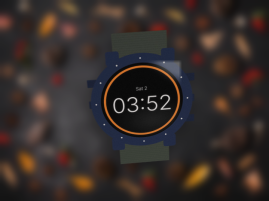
**3:52**
